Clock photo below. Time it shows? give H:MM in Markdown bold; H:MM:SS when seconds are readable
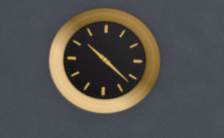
**10:22**
